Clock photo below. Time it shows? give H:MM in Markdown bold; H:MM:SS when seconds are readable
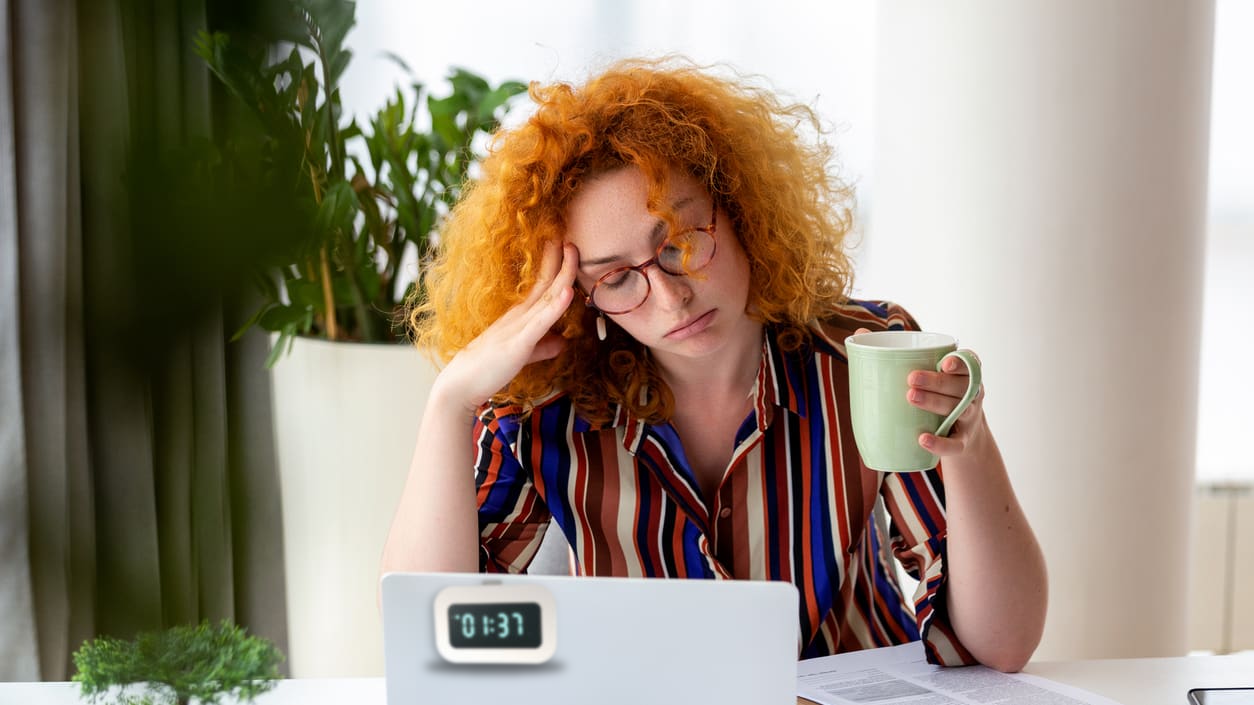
**1:37**
